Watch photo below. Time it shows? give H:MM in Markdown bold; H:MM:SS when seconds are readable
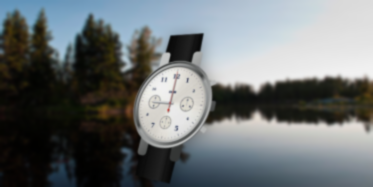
**9:00**
